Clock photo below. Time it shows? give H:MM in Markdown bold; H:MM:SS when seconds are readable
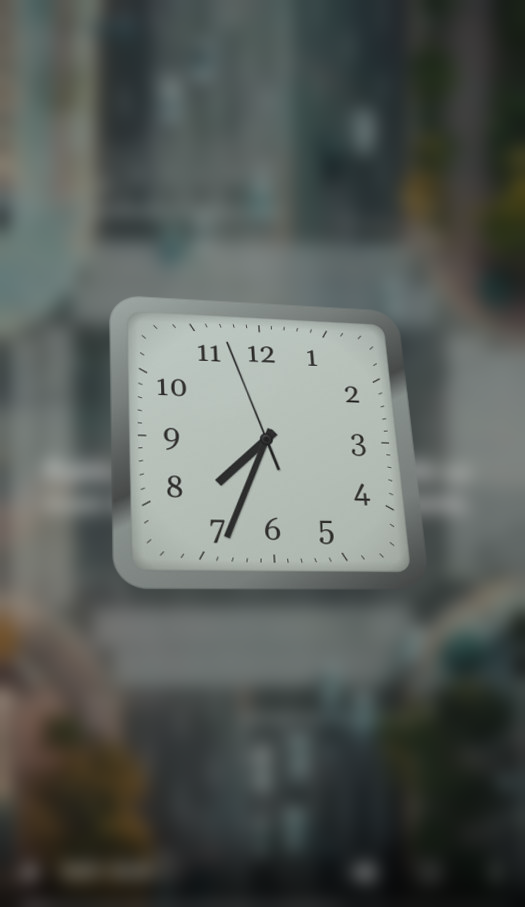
**7:33:57**
